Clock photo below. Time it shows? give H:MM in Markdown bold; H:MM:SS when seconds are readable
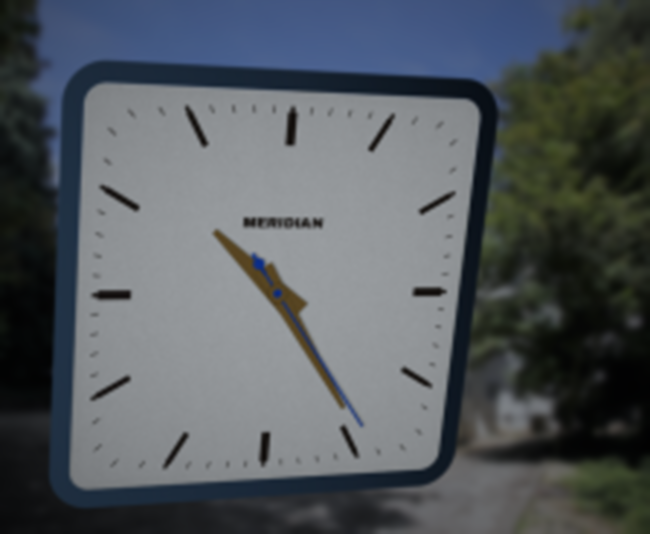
**10:24:24**
